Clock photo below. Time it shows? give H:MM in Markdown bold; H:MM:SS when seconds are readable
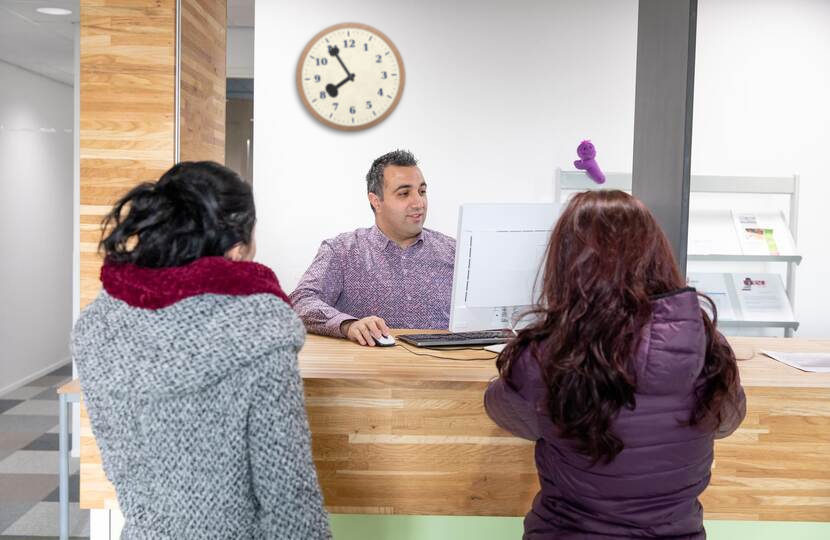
**7:55**
